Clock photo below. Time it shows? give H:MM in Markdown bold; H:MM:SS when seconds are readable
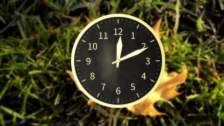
**12:11**
